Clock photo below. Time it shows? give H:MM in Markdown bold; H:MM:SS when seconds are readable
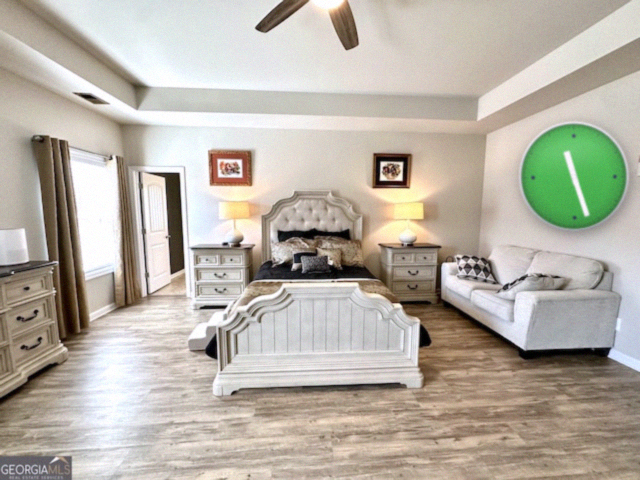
**11:27**
